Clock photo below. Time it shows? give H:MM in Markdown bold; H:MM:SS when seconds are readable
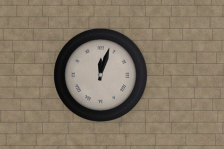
**12:03**
